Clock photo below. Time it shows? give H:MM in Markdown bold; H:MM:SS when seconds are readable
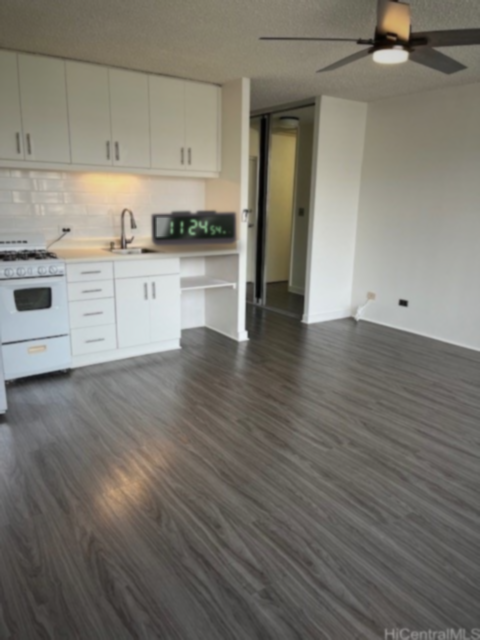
**11:24**
